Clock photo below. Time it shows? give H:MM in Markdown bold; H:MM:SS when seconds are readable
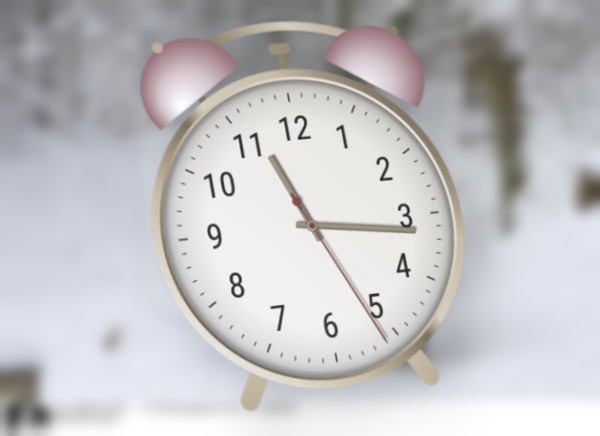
**11:16:26**
